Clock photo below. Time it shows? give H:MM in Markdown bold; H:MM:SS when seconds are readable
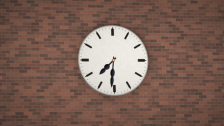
**7:31**
